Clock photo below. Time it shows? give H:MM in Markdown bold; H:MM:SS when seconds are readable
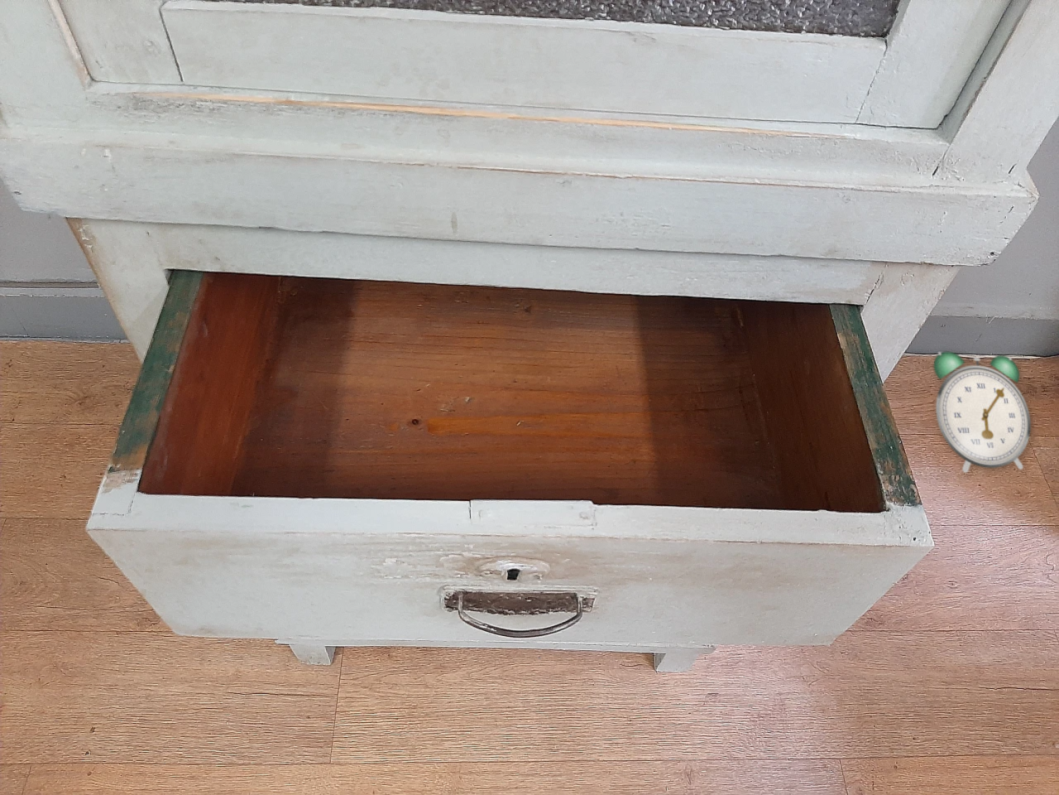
**6:07**
